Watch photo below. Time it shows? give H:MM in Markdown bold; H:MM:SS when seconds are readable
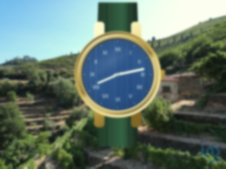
**8:13**
